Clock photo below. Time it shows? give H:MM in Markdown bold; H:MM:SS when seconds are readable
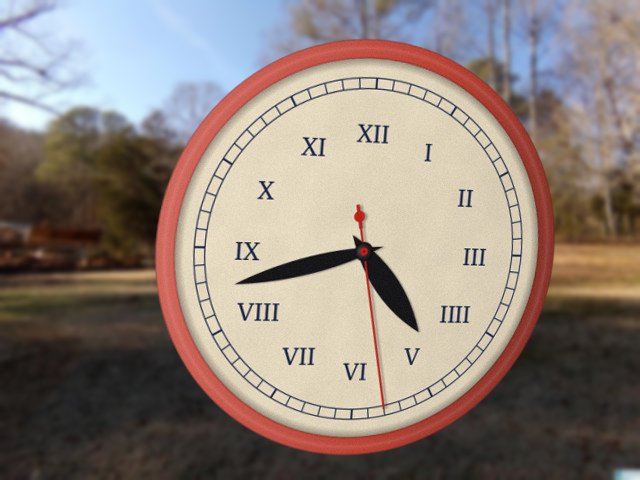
**4:42:28**
